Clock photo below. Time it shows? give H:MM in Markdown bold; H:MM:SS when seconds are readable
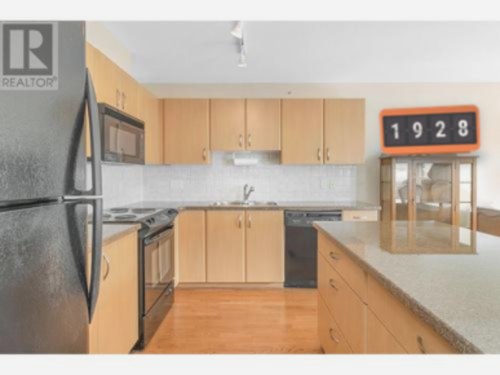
**19:28**
